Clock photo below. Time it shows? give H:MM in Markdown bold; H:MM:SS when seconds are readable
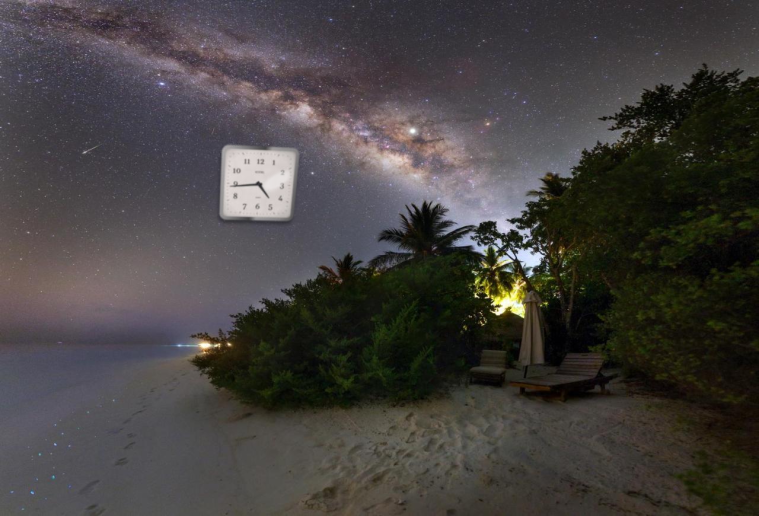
**4:44**
